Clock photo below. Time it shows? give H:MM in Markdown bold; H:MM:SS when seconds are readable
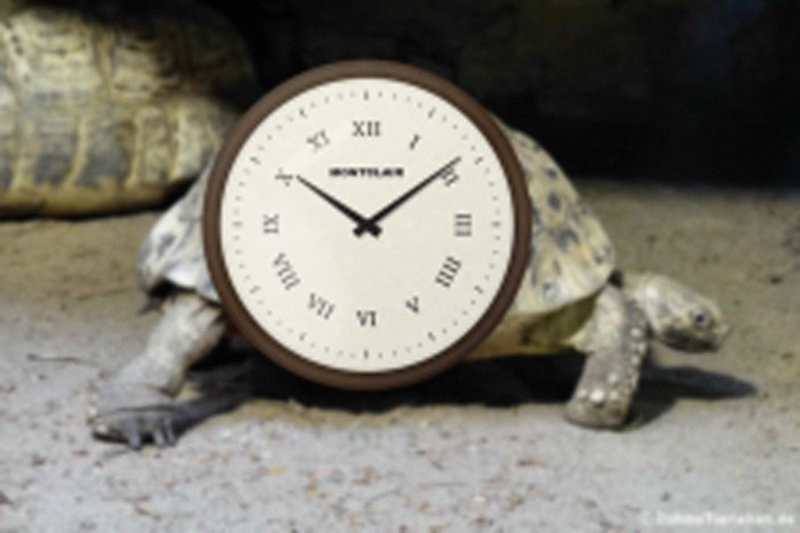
**10:09**
